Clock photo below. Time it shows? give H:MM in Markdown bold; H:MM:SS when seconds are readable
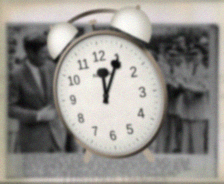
**12:05**
